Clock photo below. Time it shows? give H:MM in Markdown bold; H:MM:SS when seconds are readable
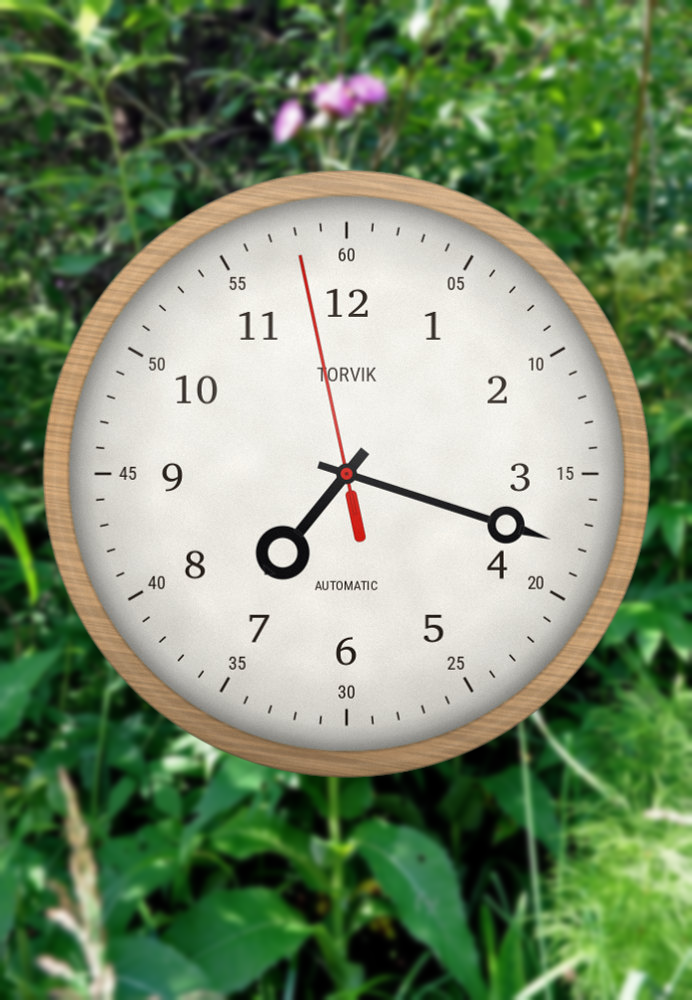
**7:17:58**
